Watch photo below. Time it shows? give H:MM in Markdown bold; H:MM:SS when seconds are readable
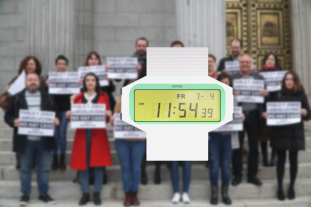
**11:54:39**
